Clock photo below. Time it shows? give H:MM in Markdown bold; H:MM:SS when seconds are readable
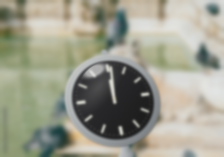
**12:01**
